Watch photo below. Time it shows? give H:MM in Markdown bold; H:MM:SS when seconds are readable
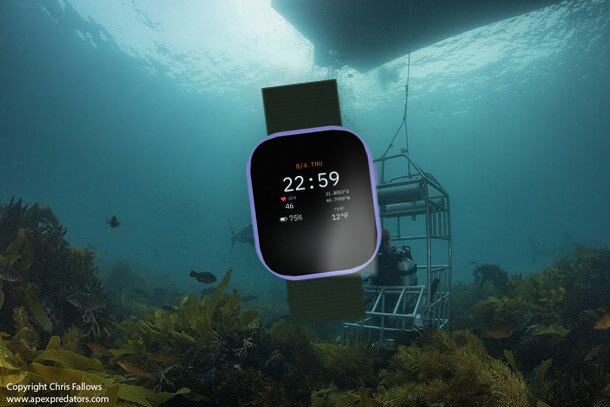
**22:59**
